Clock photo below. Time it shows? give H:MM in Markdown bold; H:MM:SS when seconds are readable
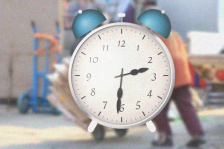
**2:31**
